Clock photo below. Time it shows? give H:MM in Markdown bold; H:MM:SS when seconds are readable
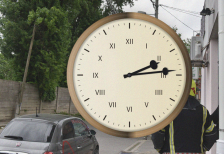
**2:14**
